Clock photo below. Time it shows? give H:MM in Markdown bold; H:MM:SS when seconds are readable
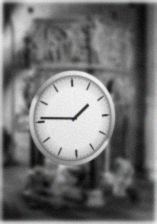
**1:46**
